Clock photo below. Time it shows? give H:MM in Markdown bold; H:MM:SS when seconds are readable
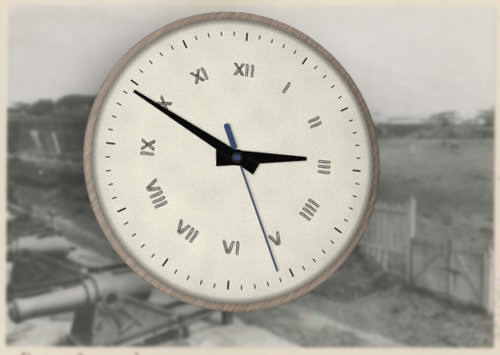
**2:49:26**
